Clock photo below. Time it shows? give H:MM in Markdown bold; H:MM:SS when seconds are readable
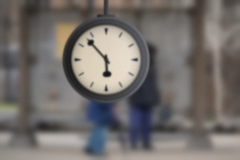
**5:53**
